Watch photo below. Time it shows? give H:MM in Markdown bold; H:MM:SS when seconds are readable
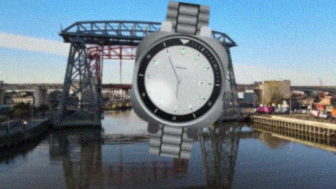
**5:55**
